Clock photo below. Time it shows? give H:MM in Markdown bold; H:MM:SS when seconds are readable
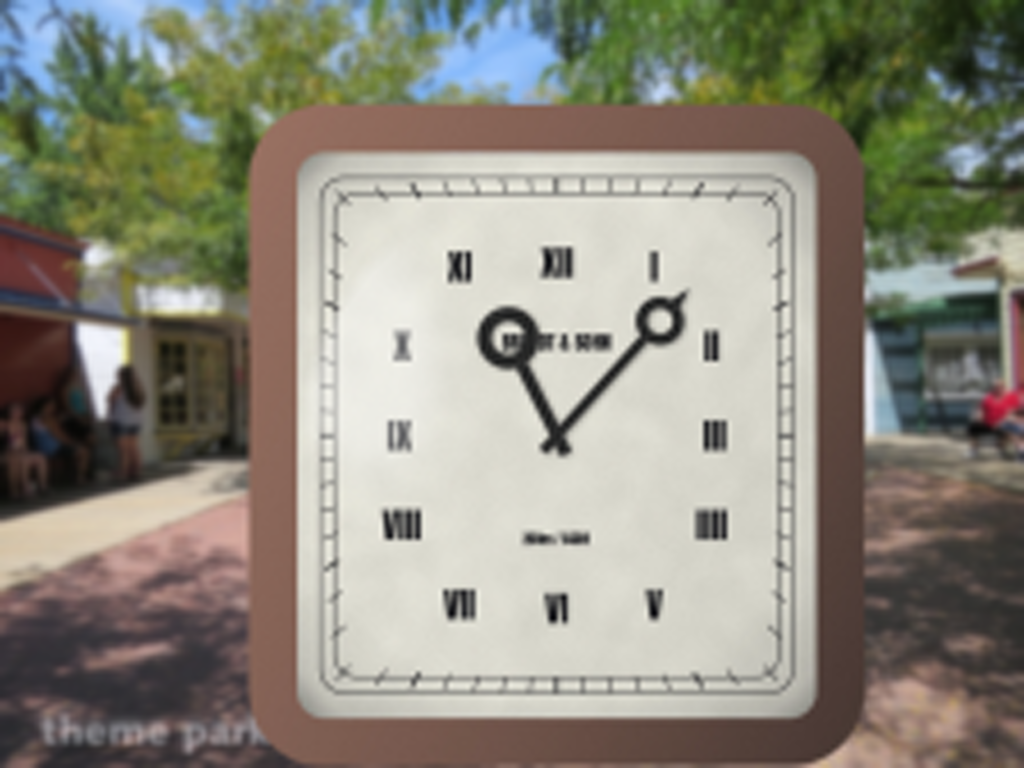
**11:07**
